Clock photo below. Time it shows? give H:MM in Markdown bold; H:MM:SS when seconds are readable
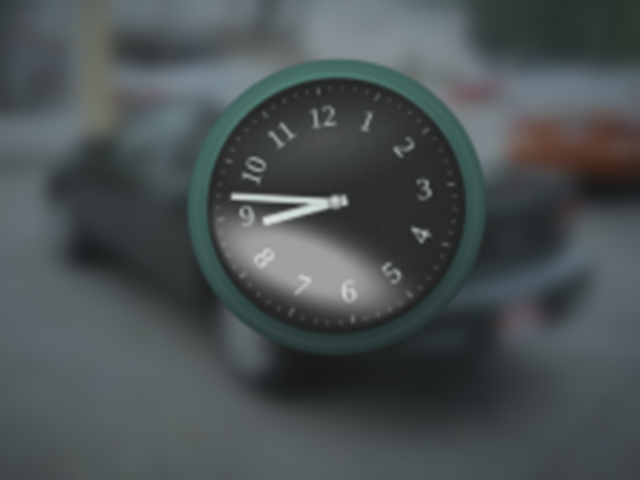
**8:47**
